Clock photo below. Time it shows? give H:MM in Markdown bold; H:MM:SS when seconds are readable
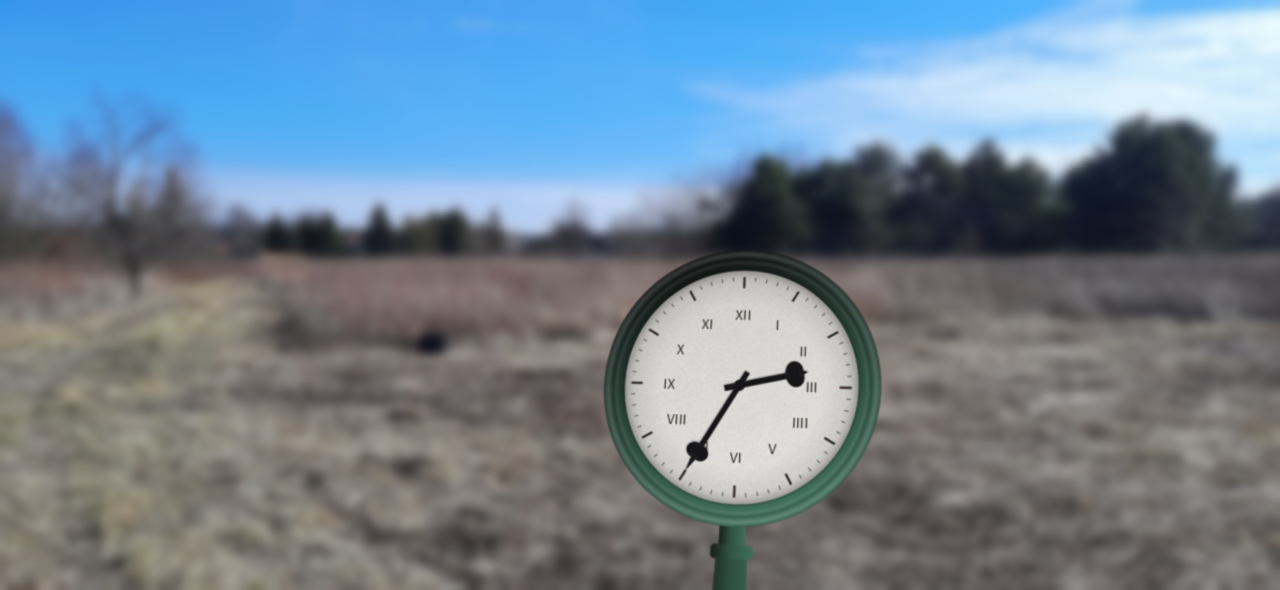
**2:35**
